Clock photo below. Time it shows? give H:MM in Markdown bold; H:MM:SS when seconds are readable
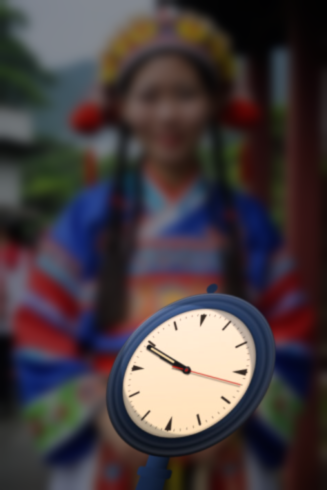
**9:49:17**
